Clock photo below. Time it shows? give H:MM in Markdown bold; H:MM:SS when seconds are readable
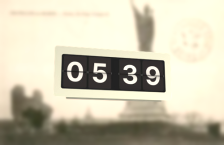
**5:39**
